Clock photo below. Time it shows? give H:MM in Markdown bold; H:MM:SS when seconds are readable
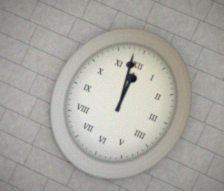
**11:58**
